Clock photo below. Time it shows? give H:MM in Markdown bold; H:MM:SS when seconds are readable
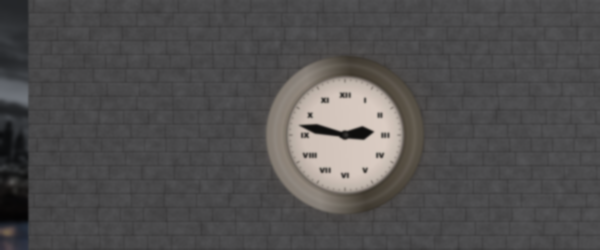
**2:47**
